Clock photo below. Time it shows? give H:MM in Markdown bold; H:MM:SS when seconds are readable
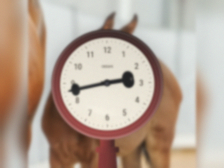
**2:43**
